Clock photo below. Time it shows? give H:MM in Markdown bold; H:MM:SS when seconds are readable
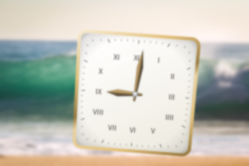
**9:01**
